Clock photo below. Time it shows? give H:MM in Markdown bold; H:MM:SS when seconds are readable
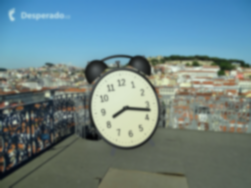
**8:17**
